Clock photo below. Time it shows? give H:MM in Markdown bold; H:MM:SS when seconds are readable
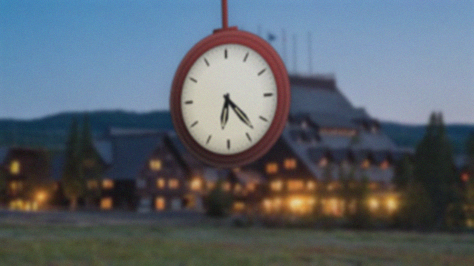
**6:23**
